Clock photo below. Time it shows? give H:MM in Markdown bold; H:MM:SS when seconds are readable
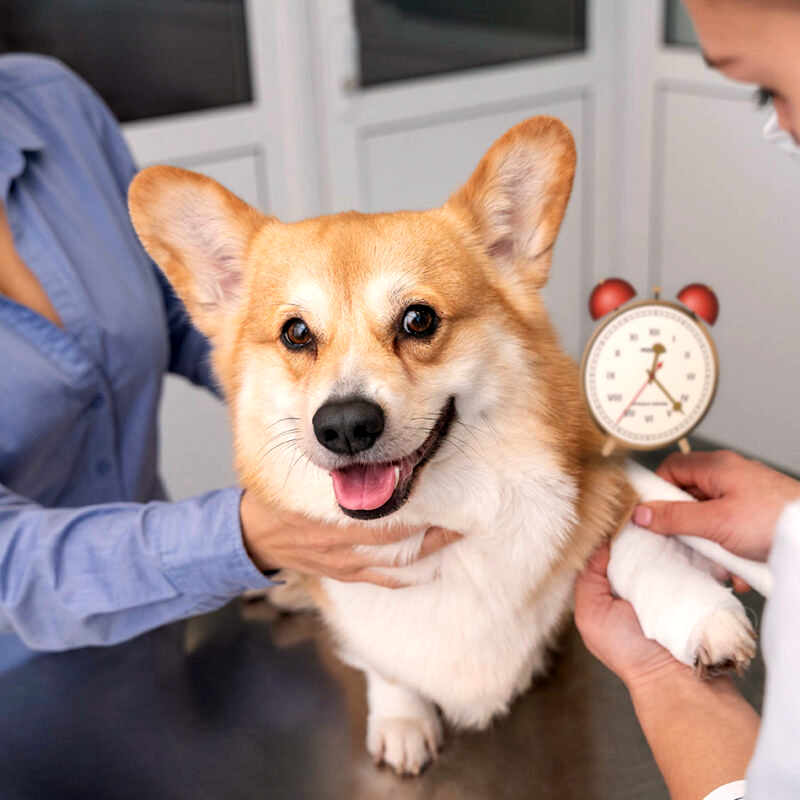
**12:22:36**
